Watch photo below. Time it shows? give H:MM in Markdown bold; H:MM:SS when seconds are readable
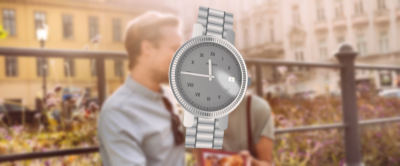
**11:45**
